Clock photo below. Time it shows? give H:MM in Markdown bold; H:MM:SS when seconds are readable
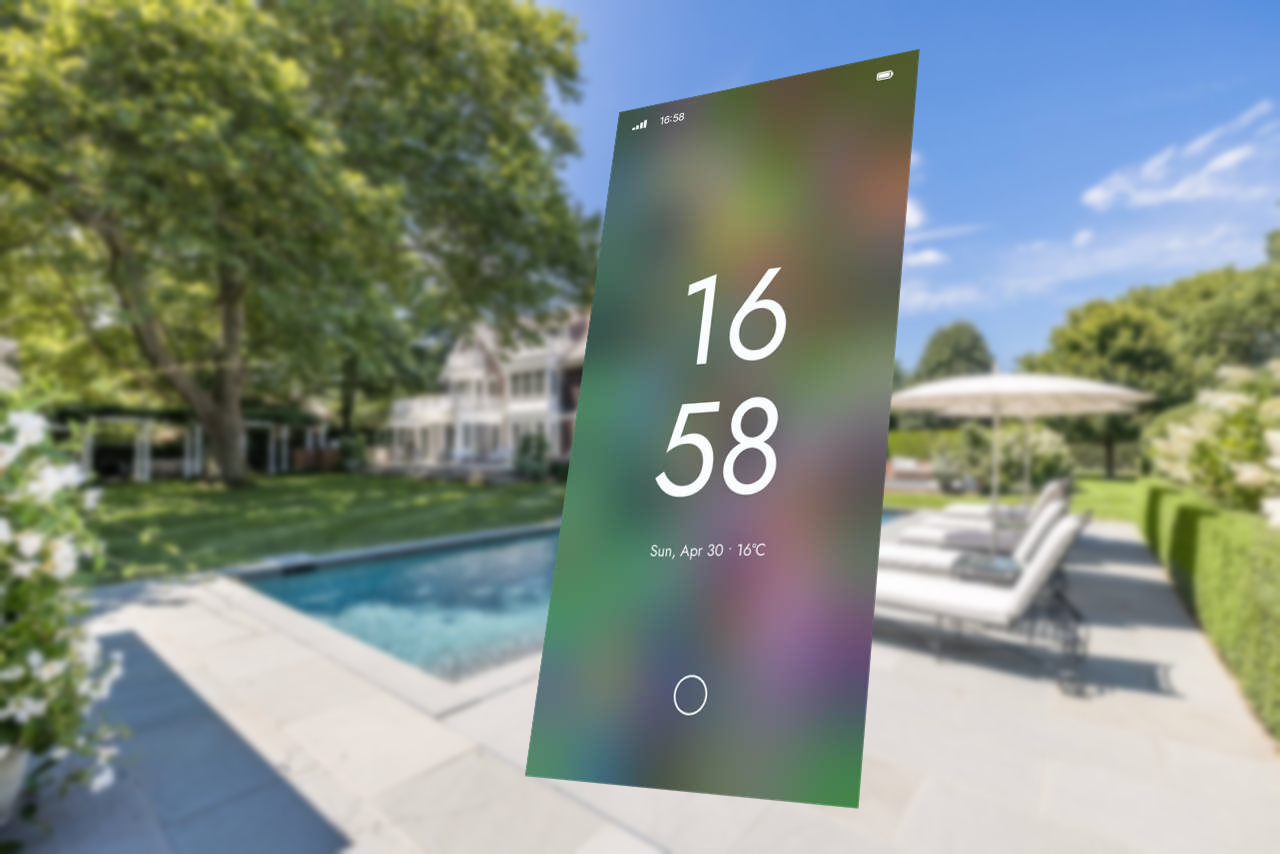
**16:58**
